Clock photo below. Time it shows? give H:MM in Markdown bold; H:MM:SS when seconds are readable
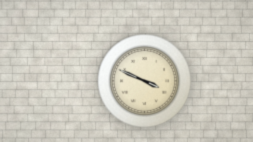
**3:49**
